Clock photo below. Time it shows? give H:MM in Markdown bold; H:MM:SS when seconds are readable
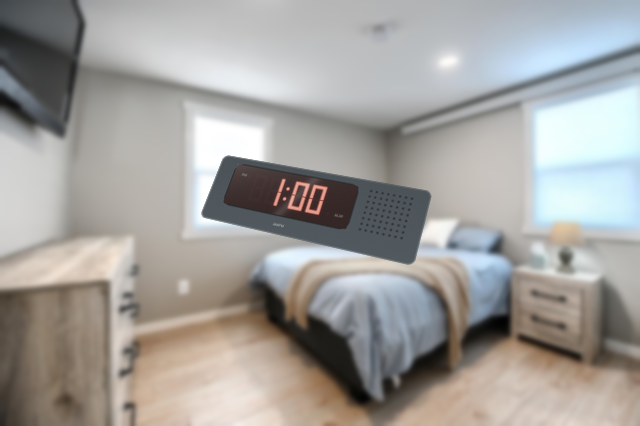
**1:00**
